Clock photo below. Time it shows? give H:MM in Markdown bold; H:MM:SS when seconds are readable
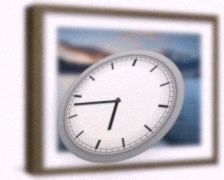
**5:43**
